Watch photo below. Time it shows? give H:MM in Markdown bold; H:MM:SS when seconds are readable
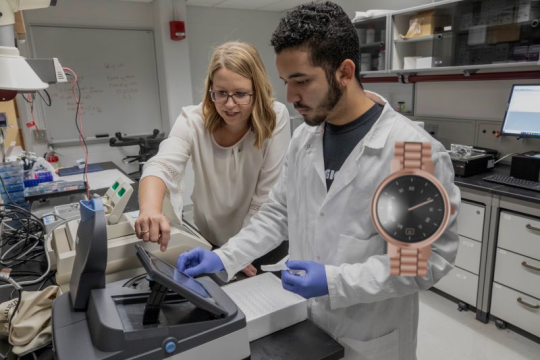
**2:11**
